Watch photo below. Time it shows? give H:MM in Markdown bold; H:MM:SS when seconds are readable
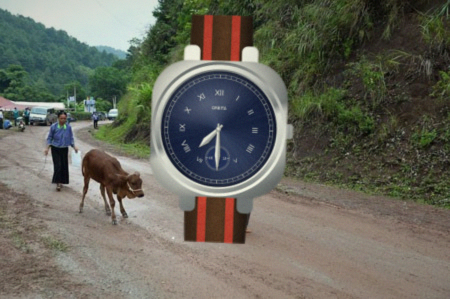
**7:30**
